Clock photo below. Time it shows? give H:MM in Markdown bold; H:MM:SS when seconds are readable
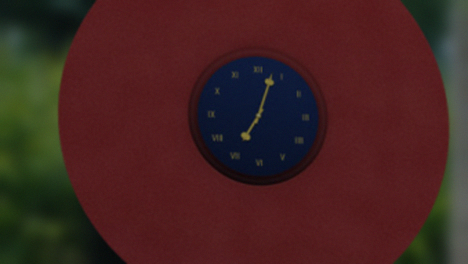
**7:03**
